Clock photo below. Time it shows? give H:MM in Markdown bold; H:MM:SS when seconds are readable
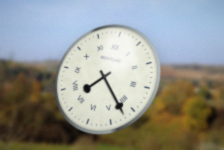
**7:22**
